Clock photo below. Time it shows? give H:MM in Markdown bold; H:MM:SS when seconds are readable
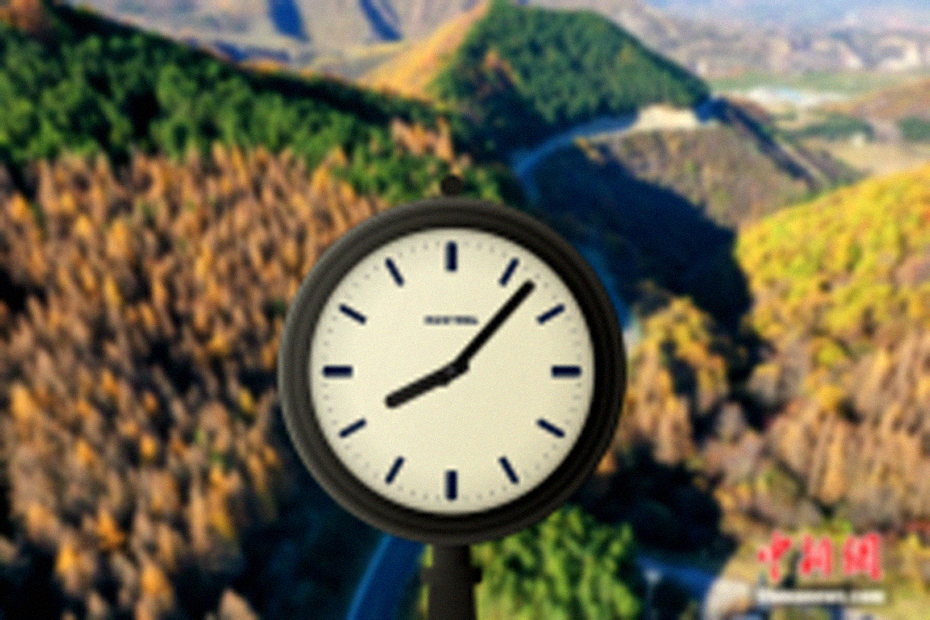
**8:07**
